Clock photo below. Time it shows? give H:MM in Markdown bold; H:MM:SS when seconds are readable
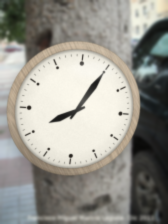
**8:05**
